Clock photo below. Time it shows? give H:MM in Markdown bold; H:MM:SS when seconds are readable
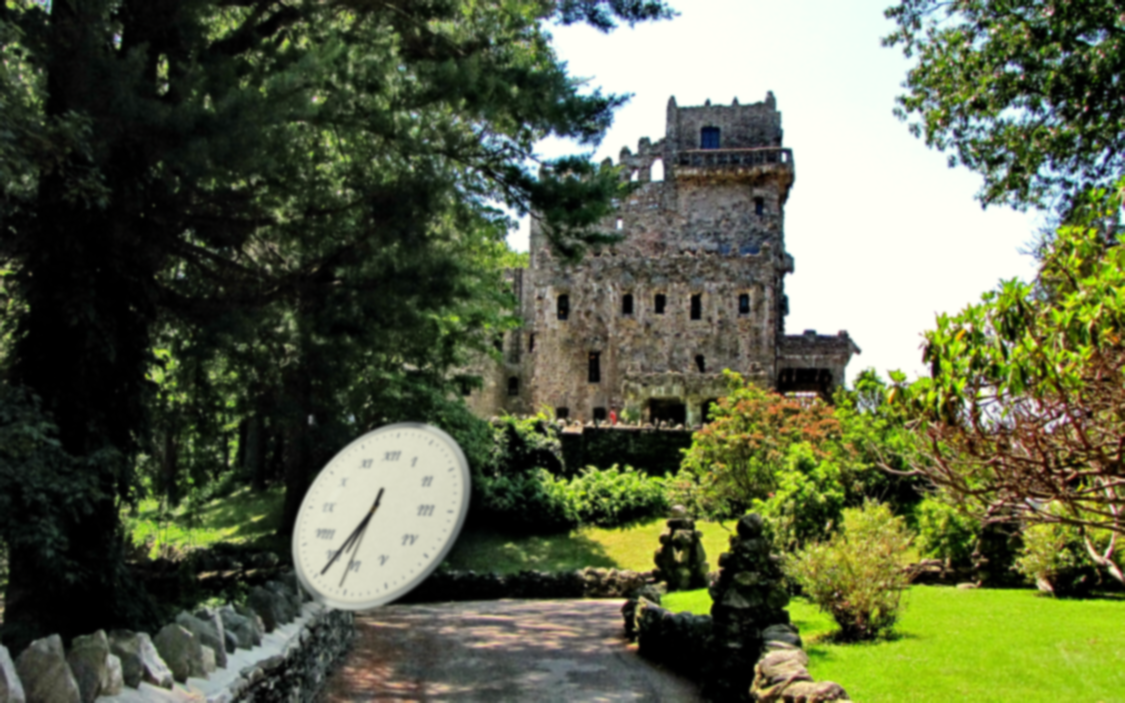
**6:34:31**
